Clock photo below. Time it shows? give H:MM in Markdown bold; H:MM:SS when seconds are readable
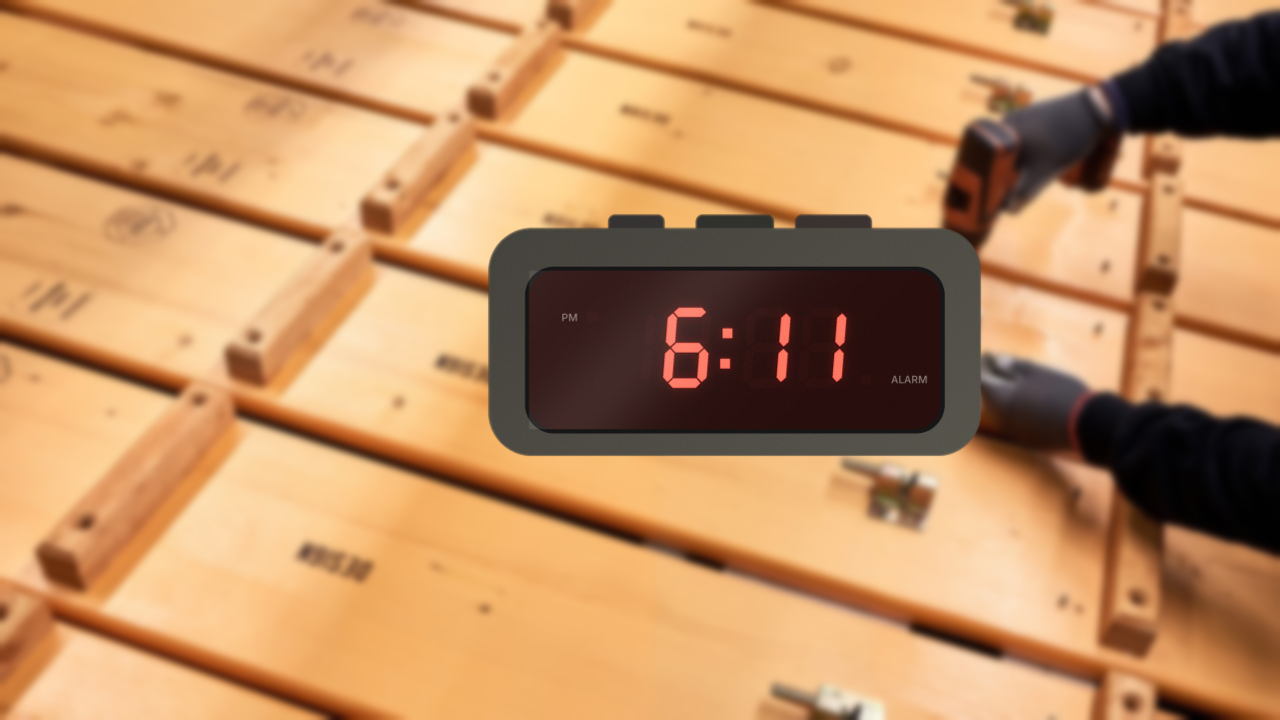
**6:11**
